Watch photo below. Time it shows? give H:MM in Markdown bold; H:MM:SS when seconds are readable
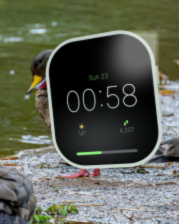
**0:58**
